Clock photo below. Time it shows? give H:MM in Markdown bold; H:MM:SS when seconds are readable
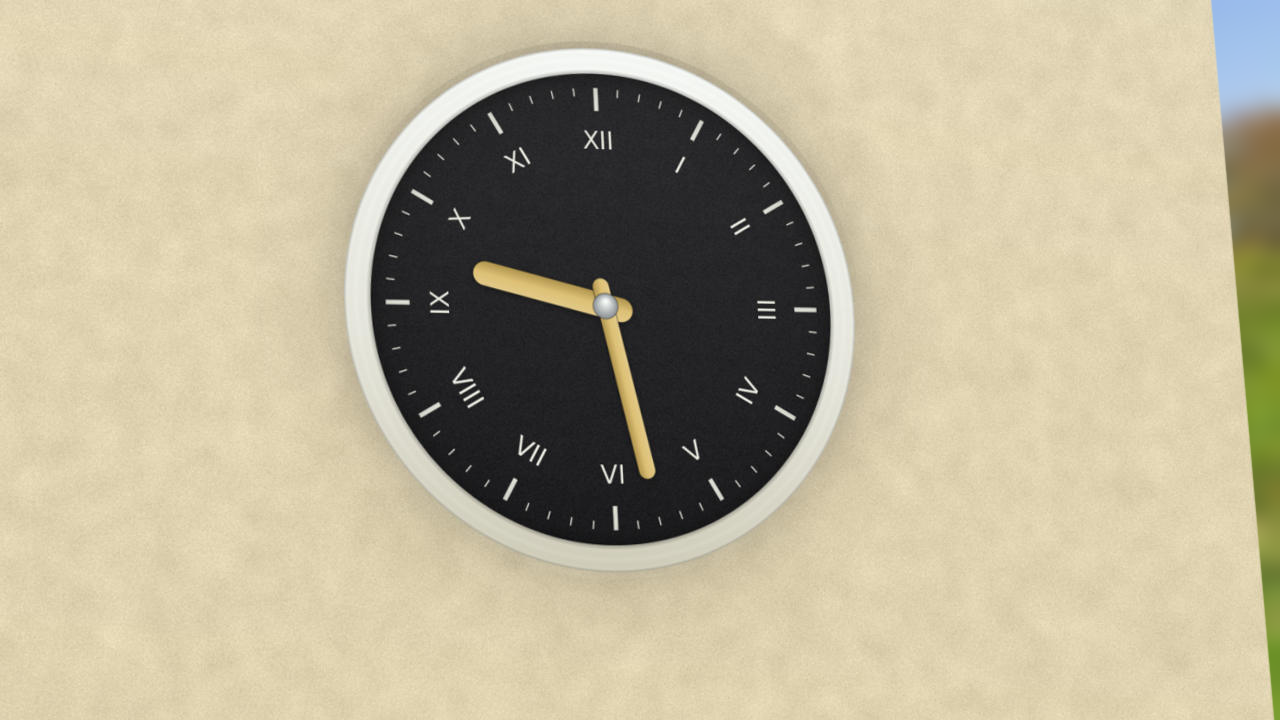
**9:28**
